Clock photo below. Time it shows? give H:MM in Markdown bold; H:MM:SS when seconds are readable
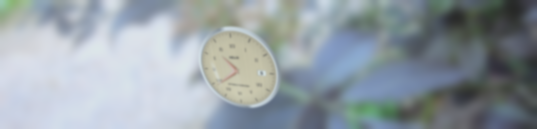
**10:39**
